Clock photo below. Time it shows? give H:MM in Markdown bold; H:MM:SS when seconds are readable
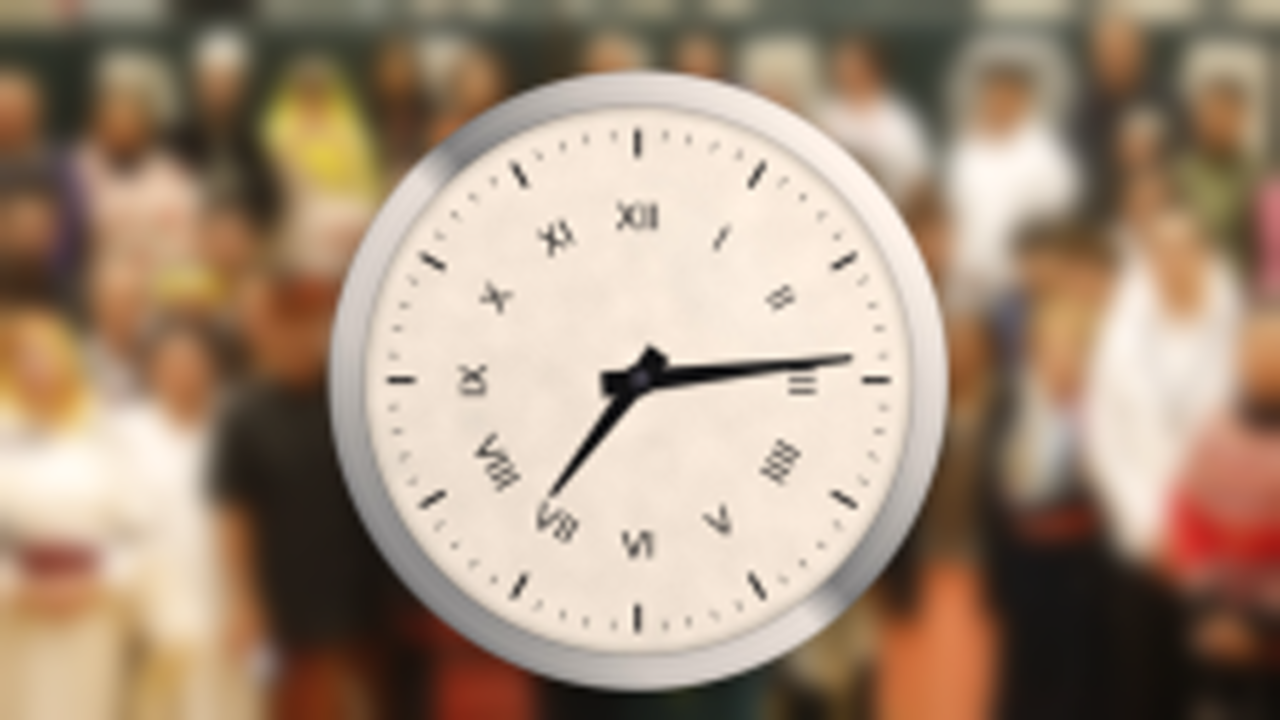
**7:14**
